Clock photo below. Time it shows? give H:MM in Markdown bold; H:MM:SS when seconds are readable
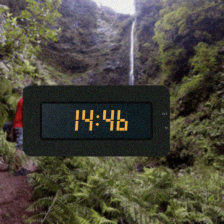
**14:46**
